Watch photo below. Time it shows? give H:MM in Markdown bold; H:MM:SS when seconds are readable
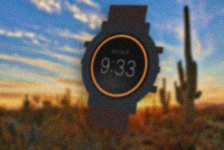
**9:33**
